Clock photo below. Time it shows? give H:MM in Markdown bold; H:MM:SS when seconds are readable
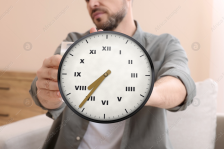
**7:36**
